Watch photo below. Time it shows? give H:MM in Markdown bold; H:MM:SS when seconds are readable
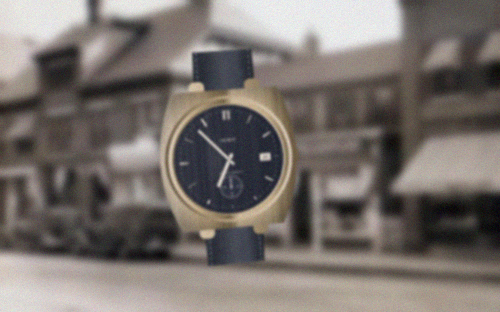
**6:53**
